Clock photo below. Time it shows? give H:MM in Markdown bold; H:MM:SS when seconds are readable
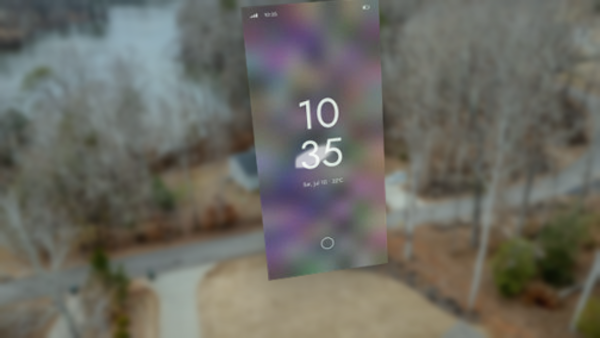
**10:35**
